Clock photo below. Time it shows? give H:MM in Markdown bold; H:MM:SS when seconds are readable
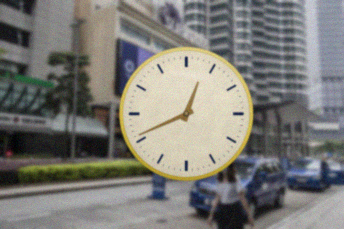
**12:41**
